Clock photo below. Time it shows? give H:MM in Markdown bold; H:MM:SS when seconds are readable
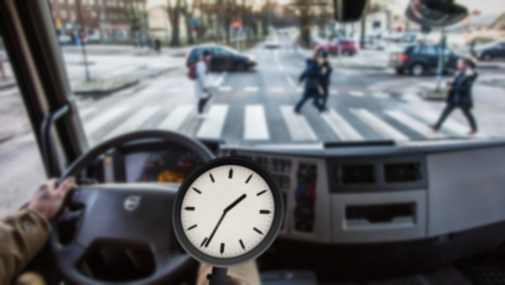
**1:34**
